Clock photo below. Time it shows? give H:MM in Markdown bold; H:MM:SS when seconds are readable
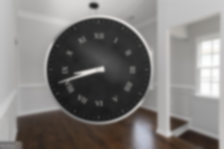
**8:42**
